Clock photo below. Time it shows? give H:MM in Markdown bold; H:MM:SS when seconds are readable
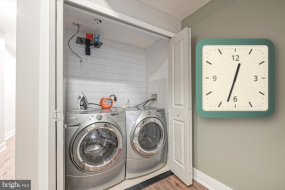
**12:33**
